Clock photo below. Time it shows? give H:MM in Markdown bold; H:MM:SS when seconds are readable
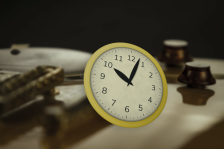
**10:03**
